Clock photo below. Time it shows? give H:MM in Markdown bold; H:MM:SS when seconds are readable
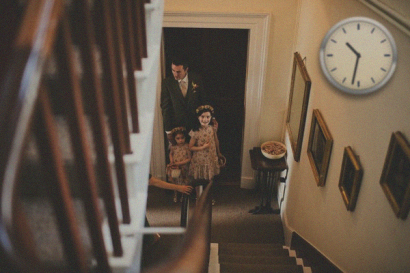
**10:32**
